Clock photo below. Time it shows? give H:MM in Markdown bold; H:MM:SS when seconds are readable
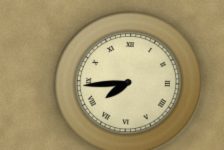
**7:44**
